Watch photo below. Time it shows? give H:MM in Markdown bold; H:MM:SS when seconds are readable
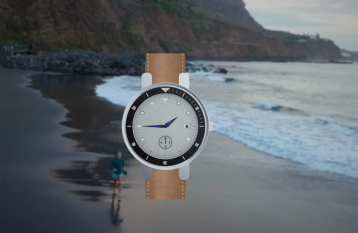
**1:45**
